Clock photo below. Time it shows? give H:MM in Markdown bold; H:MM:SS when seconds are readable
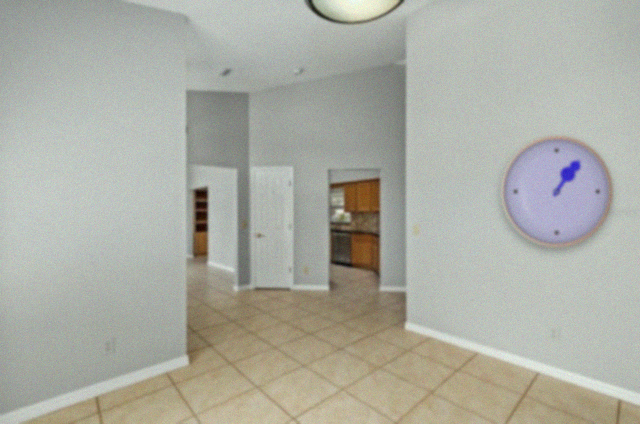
**1:06**
